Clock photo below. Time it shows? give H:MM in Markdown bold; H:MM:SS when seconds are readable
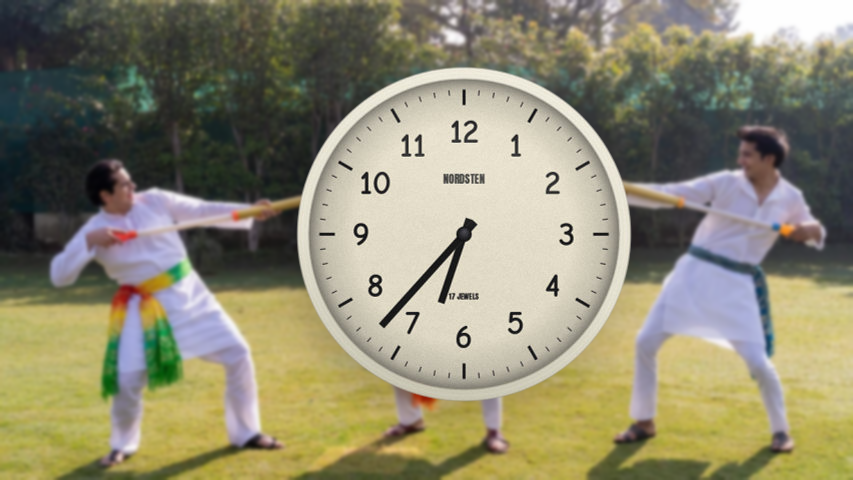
**6:37**
